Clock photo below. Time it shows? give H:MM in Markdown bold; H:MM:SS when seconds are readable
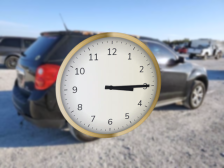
**3:15**
